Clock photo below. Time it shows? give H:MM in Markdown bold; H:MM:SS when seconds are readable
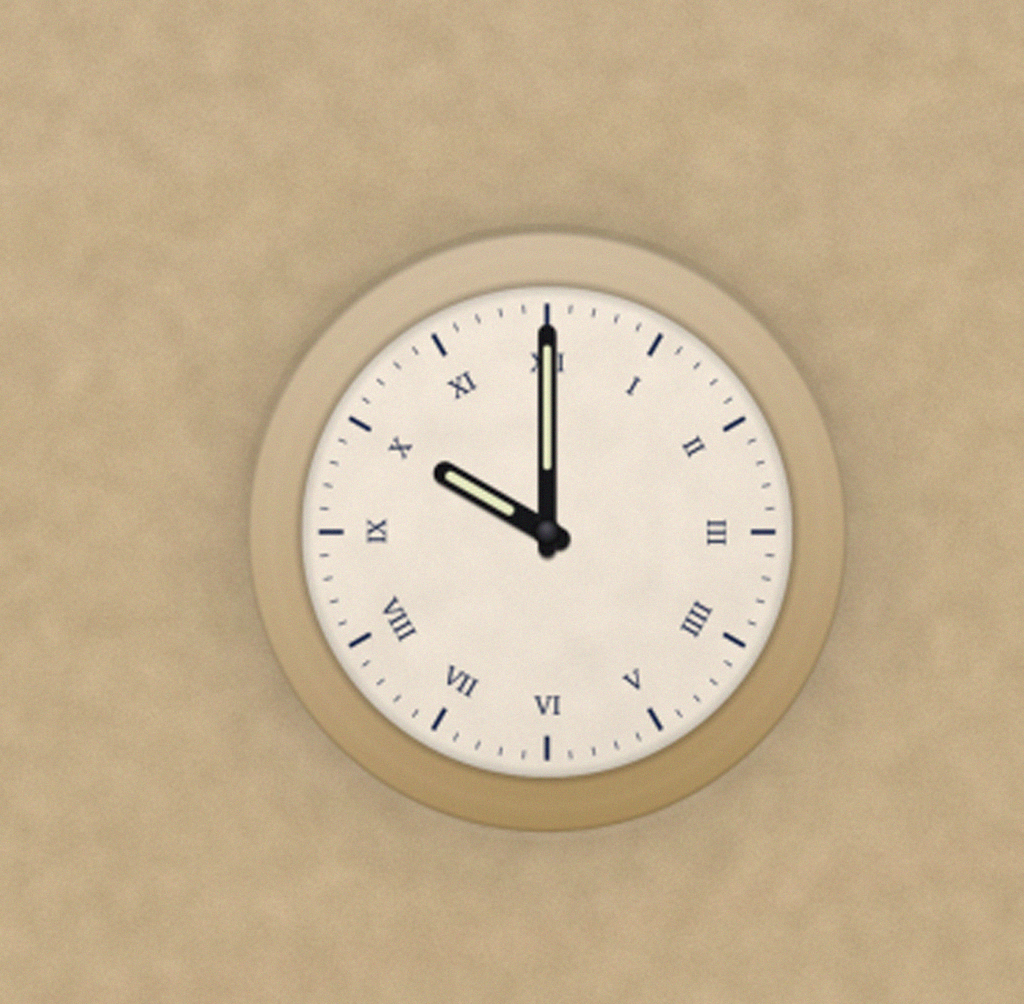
**10:00**
